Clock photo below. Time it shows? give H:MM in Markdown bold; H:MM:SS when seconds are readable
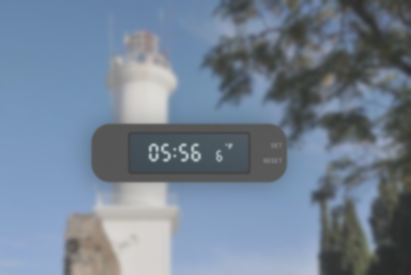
**5:56**
